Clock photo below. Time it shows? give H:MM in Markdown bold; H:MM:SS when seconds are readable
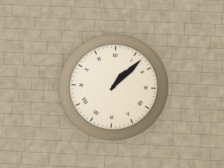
**1:07**
